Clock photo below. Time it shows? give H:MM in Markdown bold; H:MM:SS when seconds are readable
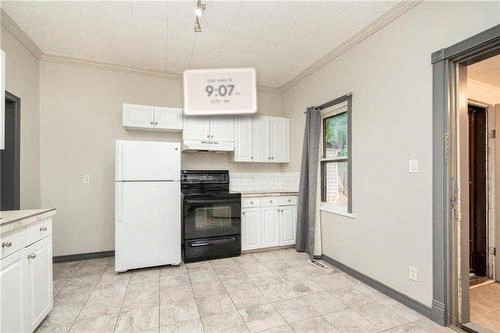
**9:07**
